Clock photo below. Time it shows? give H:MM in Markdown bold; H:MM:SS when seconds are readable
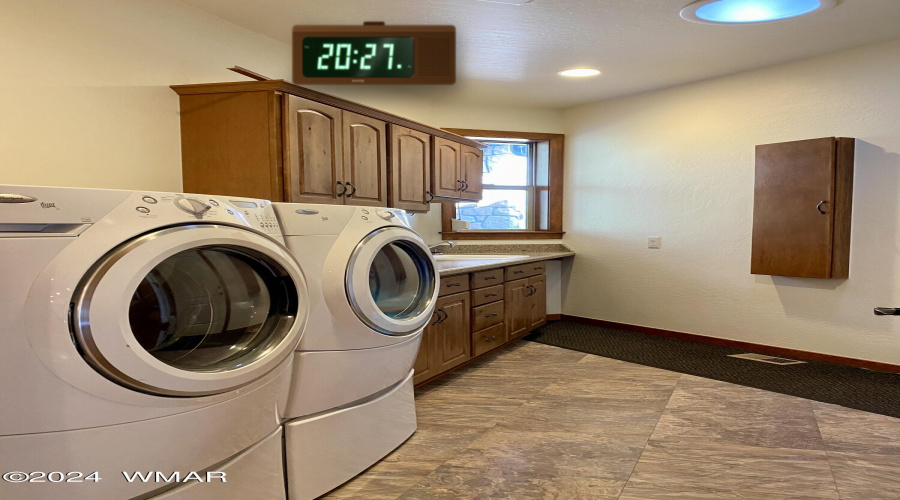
**20:27**
